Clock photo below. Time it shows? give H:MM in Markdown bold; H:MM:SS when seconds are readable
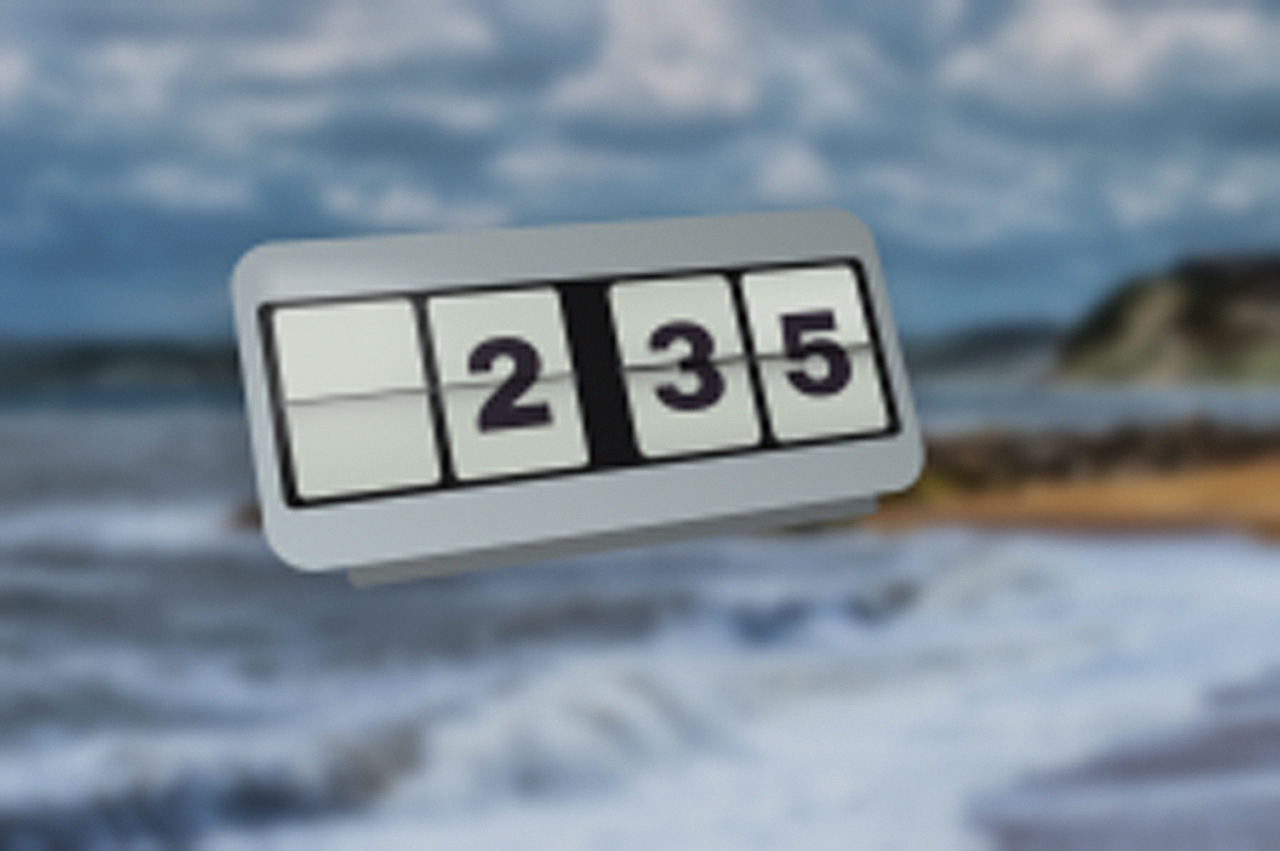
**2:35**
